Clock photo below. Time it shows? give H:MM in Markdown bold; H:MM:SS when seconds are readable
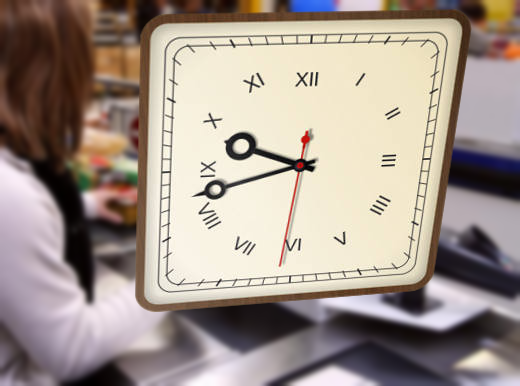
**9:42:31**
